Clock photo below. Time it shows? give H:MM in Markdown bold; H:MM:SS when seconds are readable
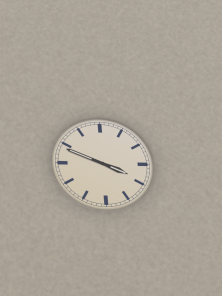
**3:49**
